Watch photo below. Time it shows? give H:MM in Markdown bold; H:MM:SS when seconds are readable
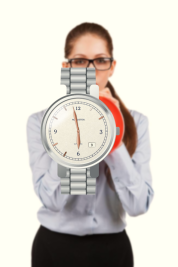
**5:58**
